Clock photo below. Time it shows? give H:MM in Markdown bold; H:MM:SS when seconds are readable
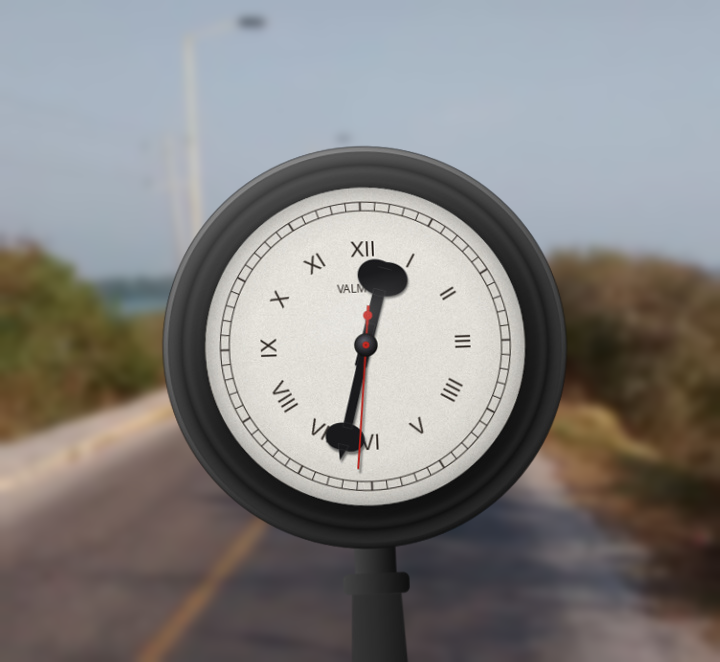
**12:32:31**
